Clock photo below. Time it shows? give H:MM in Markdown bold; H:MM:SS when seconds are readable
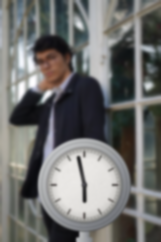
**5:58**
